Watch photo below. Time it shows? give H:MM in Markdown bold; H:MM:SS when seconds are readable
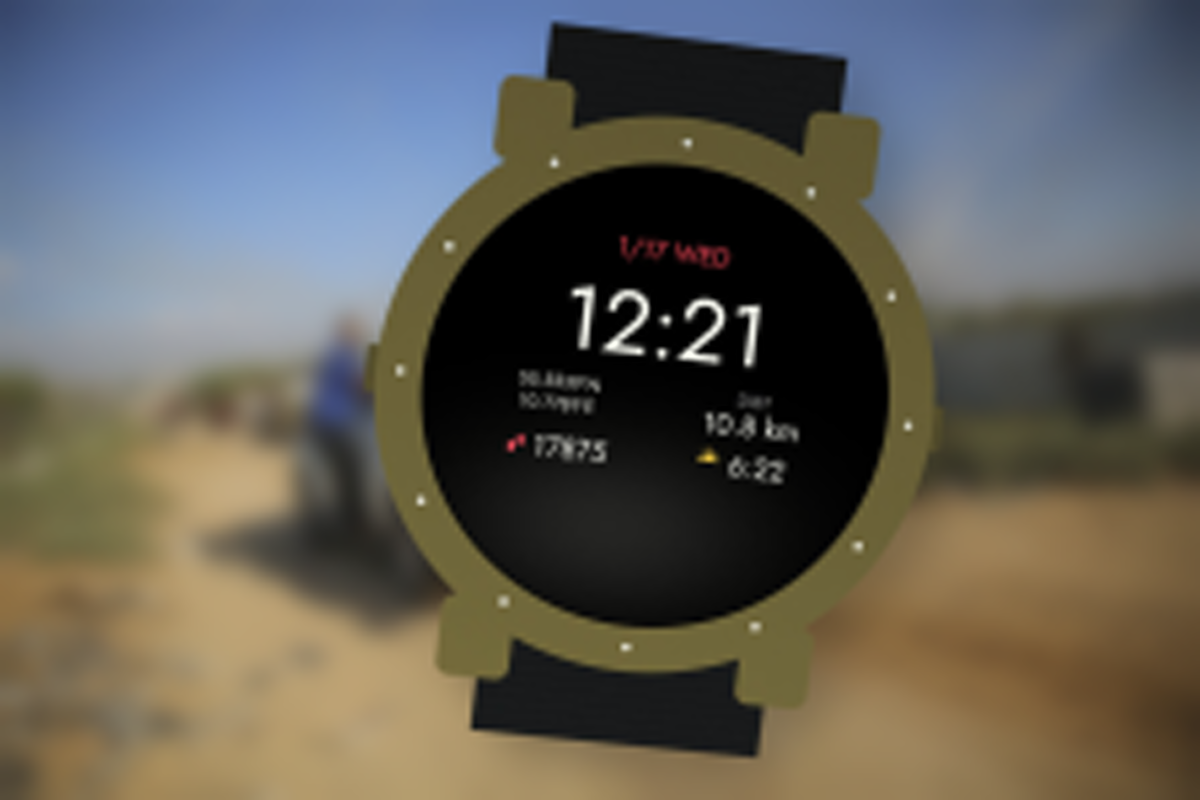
**12:21**
